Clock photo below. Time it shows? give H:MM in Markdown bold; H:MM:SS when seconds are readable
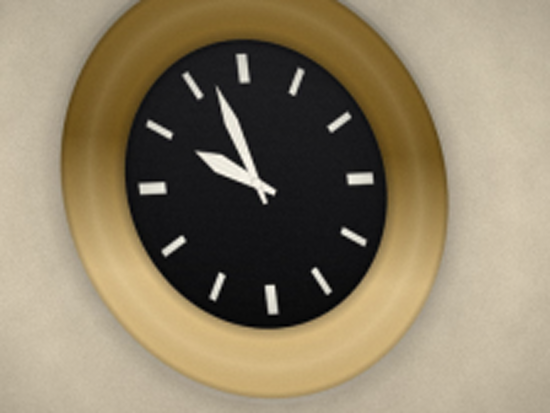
**9:57**
